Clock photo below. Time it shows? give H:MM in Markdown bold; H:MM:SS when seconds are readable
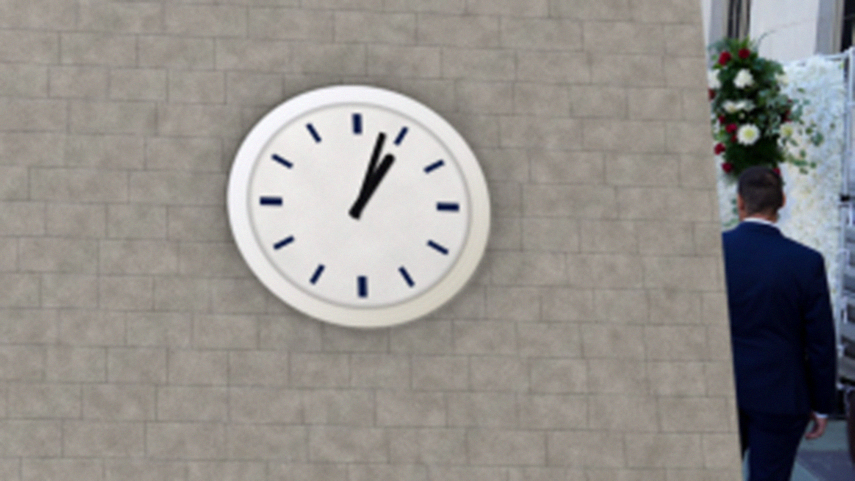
**1:03**
